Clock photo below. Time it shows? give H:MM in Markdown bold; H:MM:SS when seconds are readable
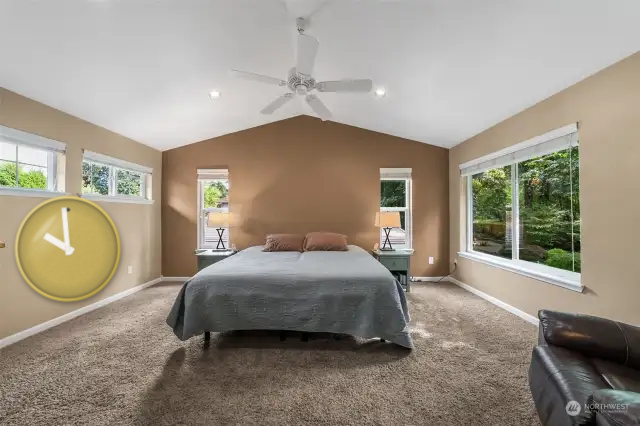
**9:59**
